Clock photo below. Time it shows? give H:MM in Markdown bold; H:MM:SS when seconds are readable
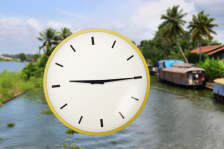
**9:15**
